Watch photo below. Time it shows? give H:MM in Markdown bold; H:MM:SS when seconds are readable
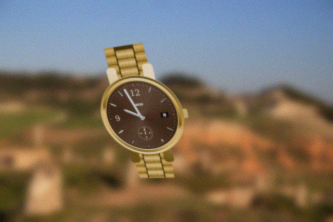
**9:57**
